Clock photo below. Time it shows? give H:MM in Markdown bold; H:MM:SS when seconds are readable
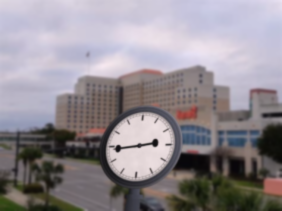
**2:44**
